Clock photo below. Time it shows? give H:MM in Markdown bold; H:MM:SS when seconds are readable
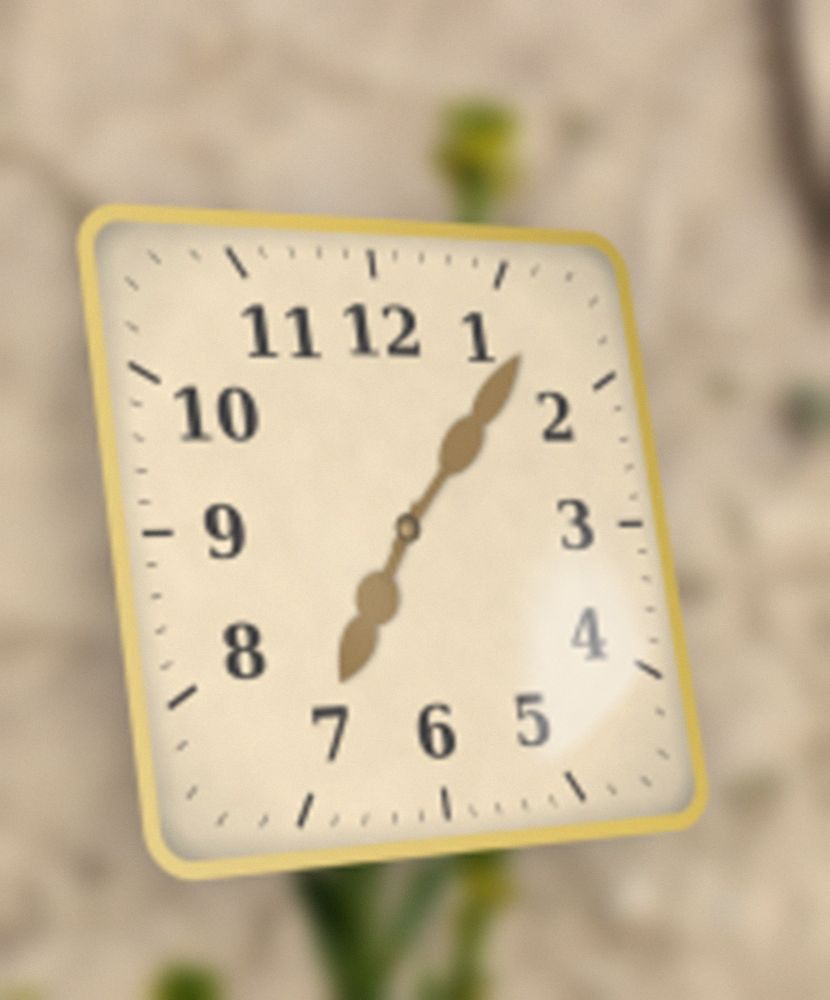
**7:07**
